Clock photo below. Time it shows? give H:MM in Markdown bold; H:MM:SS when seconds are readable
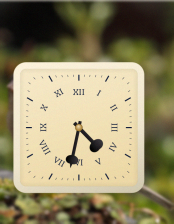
**4:32**
